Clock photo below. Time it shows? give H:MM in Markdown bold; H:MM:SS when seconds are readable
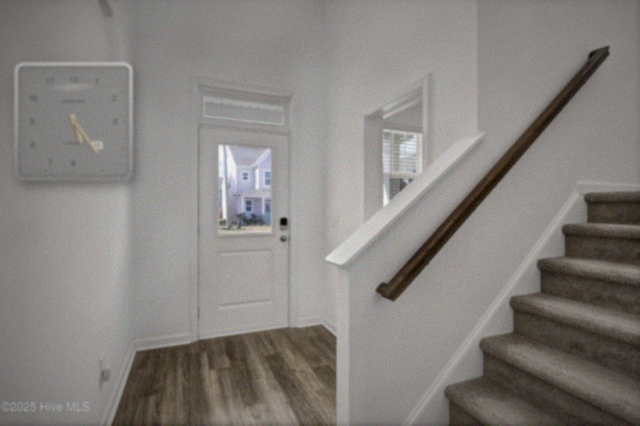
**5:24**
